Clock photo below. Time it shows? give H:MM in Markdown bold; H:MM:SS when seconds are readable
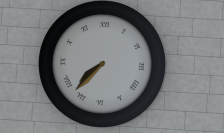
**7:37**
